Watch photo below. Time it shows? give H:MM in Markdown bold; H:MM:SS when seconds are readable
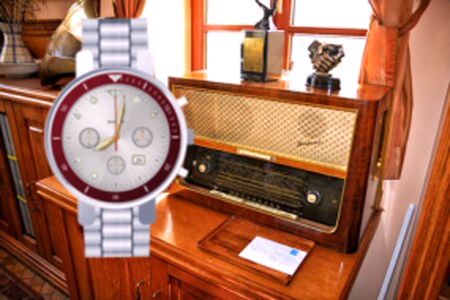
**8:02**
